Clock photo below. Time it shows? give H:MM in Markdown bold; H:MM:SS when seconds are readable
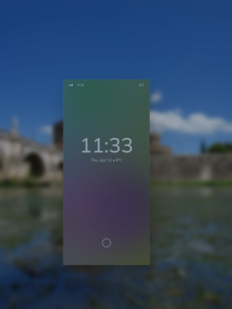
**11:33**
